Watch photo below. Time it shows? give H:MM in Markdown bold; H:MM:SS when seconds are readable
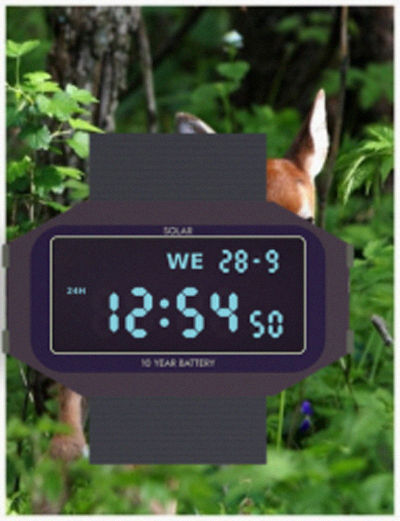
**12:54:50**
